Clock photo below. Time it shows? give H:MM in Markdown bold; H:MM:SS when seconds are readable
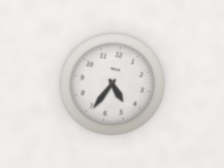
**4:34**
